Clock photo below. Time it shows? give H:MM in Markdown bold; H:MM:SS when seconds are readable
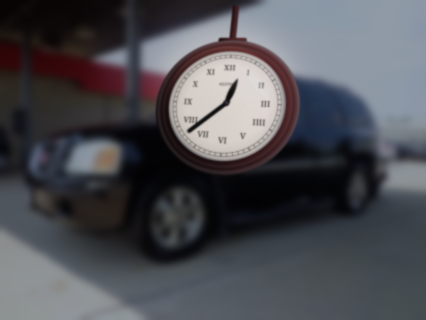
**12:38**
